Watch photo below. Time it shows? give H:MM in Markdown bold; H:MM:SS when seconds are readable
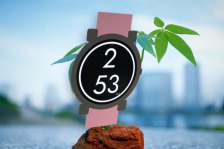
**2:53**
